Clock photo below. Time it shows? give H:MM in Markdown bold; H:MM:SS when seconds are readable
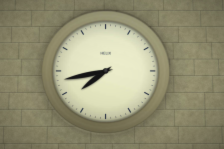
**7:43**
